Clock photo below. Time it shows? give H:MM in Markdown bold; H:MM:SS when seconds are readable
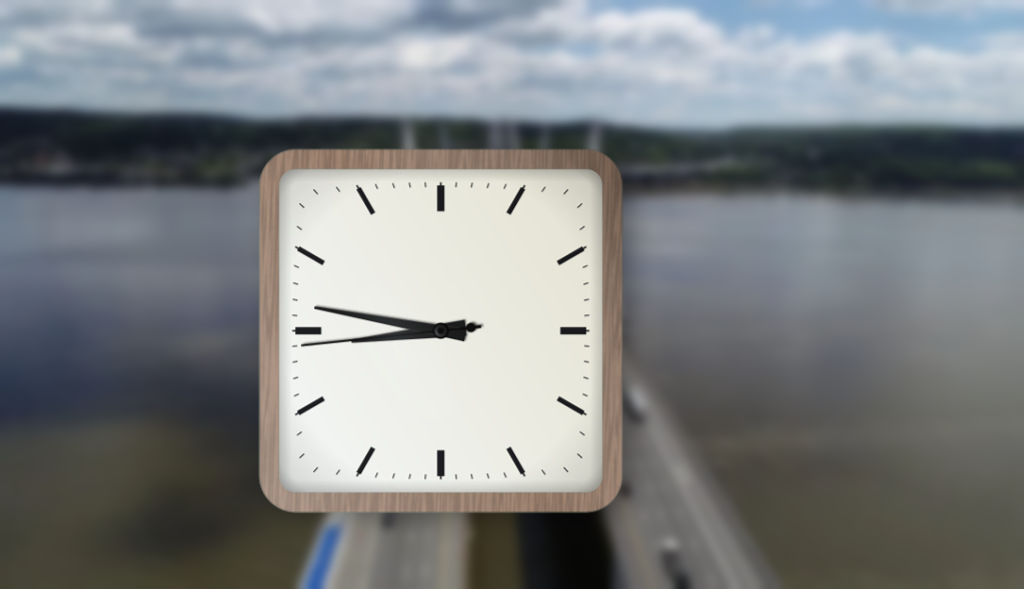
**8:46:44**
